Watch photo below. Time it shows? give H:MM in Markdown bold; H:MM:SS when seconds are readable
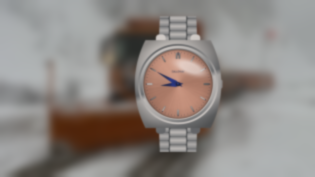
**8:50**
